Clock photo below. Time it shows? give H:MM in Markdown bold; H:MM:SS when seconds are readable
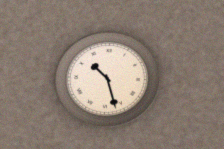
**10:27**
